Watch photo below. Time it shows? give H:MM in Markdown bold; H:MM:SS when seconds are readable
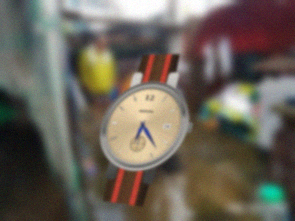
**6:23**
